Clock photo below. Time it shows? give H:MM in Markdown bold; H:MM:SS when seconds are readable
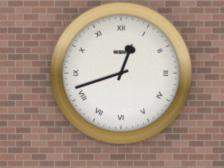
**12:42**
